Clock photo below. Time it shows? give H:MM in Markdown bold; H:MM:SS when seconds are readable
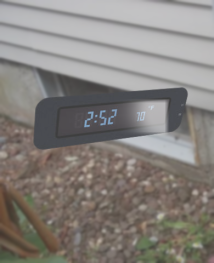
**2:52**
